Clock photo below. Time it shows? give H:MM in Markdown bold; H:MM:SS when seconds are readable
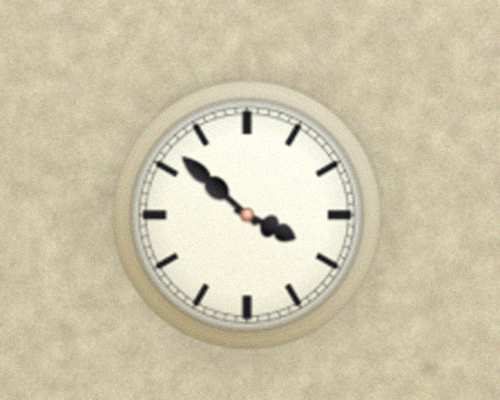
**3:52**
